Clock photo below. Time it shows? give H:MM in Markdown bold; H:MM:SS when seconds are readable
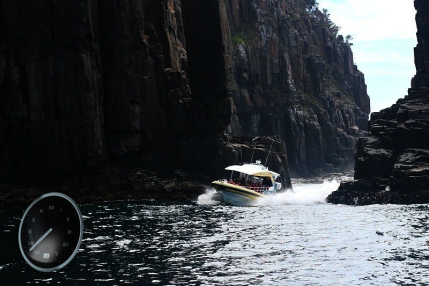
**7:38**
